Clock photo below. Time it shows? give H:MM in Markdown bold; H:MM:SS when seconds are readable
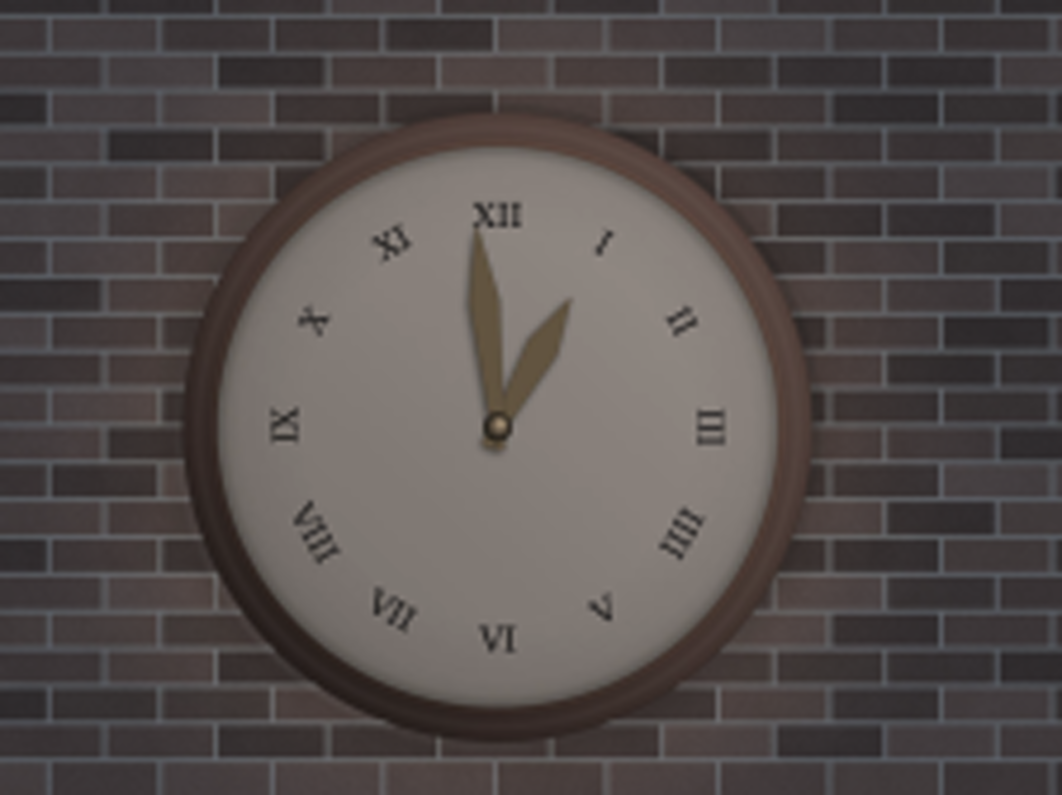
**12:59**
